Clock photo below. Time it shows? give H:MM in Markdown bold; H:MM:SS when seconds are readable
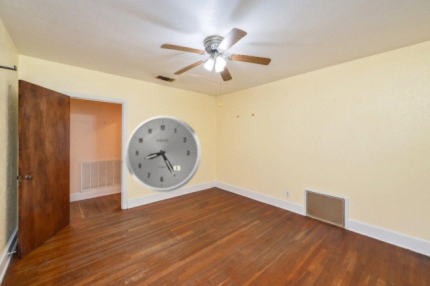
**8:25**
